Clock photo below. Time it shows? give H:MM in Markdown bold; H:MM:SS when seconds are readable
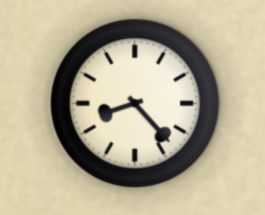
**8:23**
